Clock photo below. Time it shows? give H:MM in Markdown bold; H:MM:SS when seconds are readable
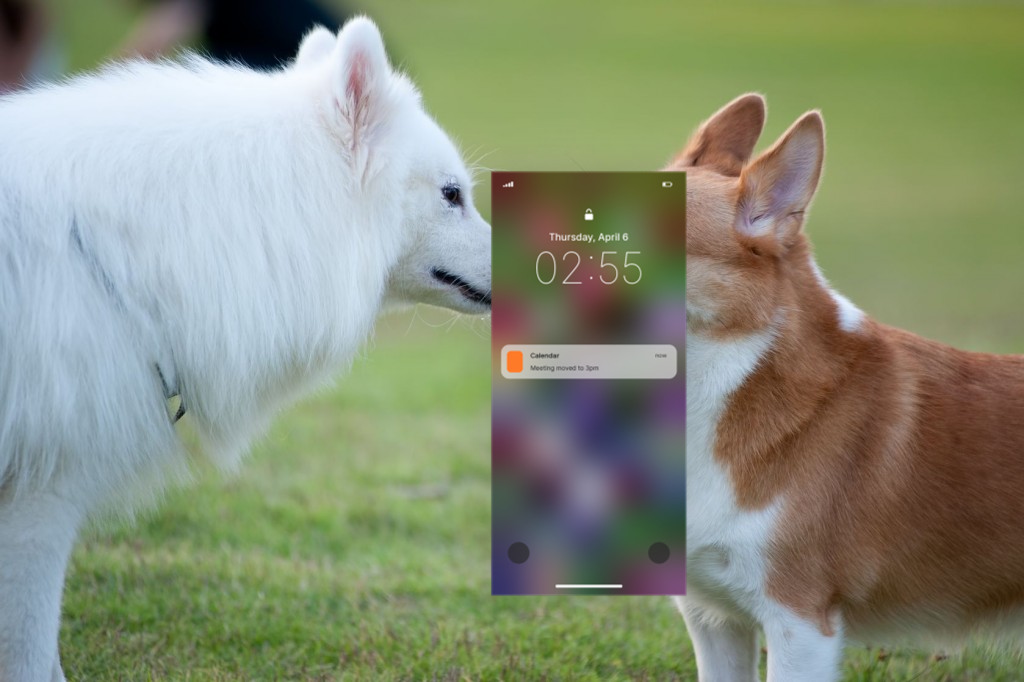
**2:55**
